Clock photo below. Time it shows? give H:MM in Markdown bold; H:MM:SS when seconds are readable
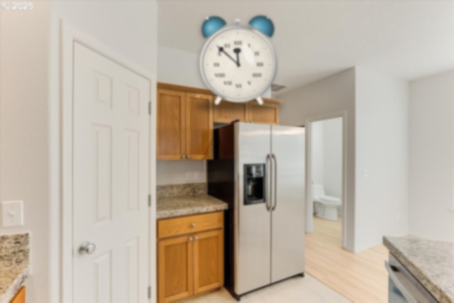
**11:52**
